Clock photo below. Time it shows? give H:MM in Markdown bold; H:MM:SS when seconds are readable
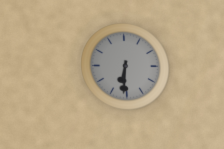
**6:31**
